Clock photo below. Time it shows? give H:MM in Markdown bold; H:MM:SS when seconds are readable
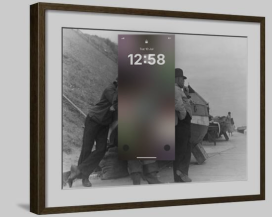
**12:58**
